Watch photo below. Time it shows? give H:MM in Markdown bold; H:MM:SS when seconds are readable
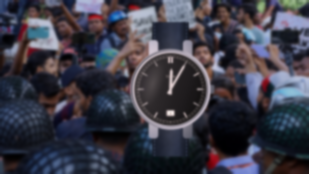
**12:05**
